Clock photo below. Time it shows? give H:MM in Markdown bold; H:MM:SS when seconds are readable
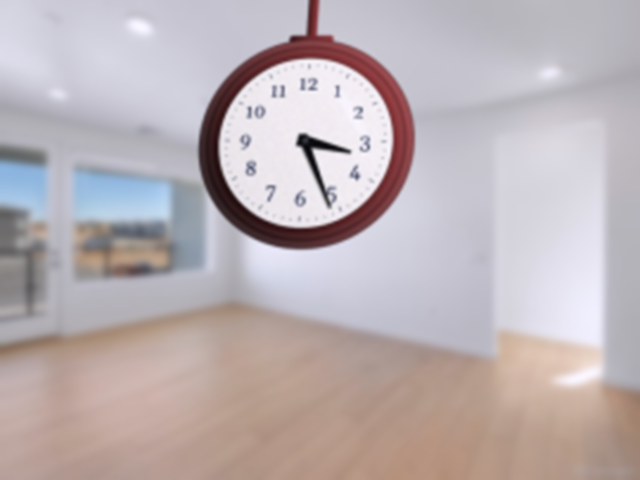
**3:26**
